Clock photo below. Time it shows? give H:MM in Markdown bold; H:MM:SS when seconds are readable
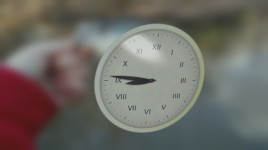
**8:46**
